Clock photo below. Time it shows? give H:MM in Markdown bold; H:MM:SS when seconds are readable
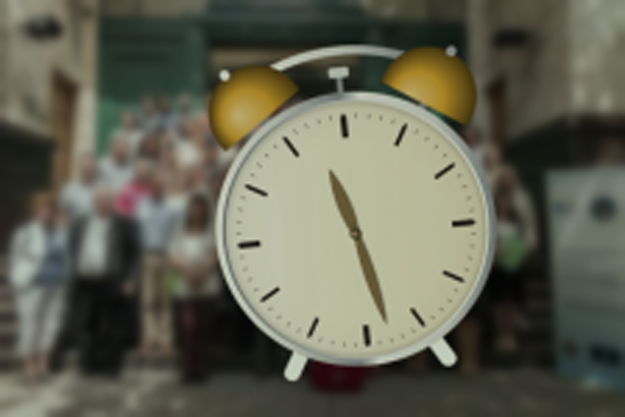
**11:28**
